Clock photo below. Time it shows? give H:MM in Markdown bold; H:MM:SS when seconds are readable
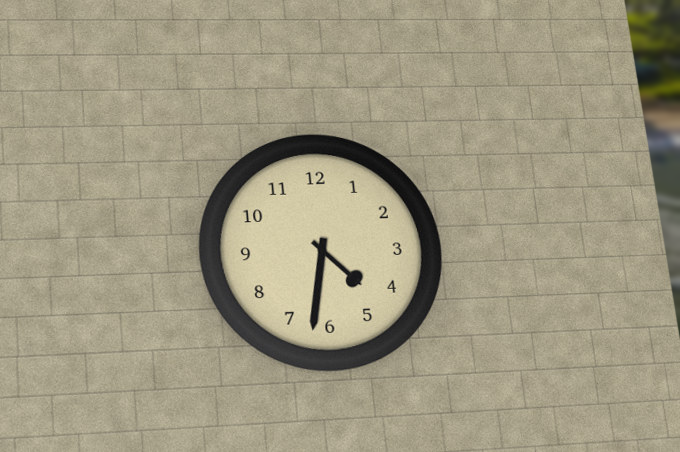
**4:32**
